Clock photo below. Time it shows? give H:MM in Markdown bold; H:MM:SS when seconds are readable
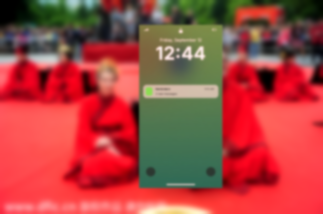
**12:44**
